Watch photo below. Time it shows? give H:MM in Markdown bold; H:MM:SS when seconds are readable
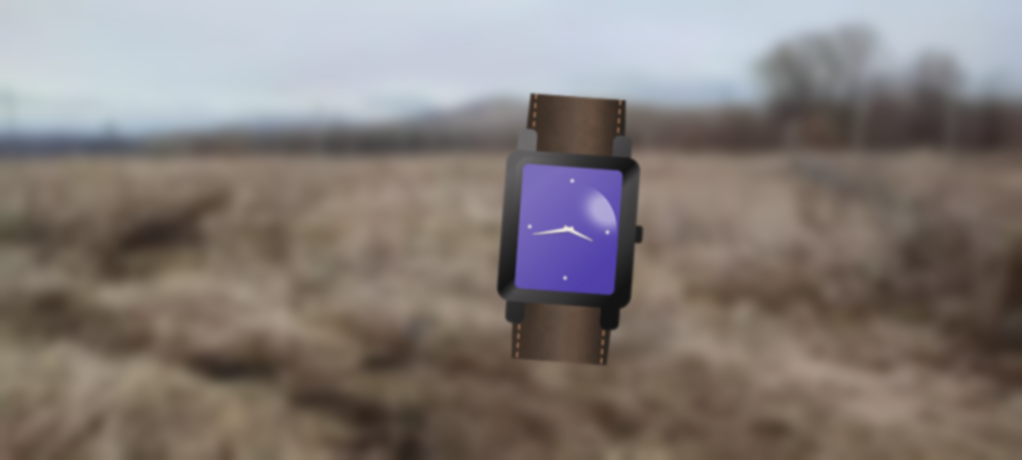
**3:43**
